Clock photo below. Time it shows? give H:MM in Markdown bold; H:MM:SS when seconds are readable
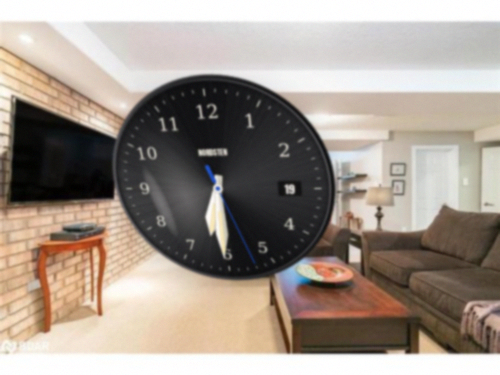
**6:30:27**
